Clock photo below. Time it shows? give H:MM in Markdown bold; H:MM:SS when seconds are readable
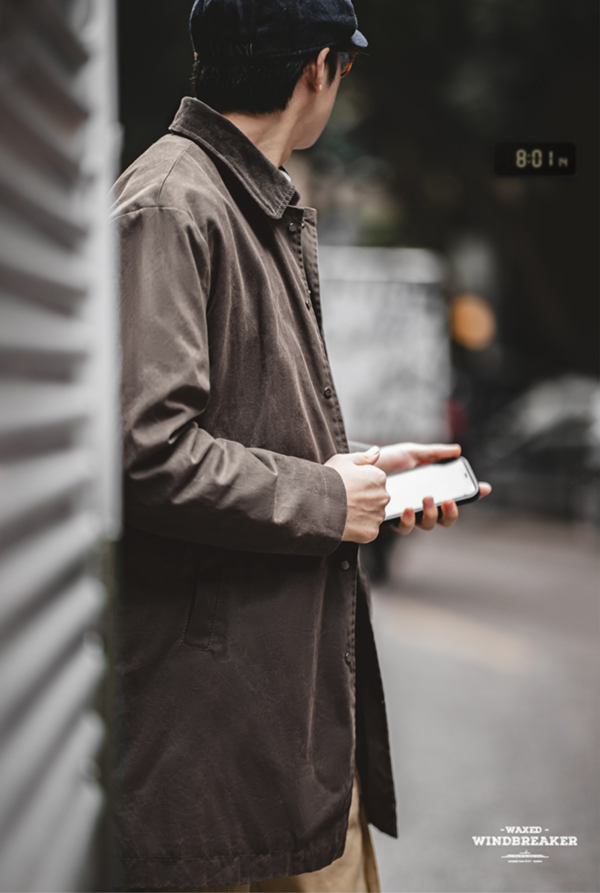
**8:01**
